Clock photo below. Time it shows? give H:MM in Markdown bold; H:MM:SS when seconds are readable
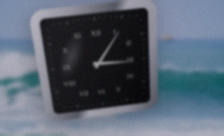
**3:06**
